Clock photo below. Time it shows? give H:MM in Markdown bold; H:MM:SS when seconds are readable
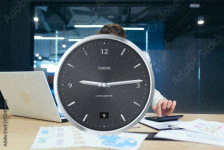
**9:14**
